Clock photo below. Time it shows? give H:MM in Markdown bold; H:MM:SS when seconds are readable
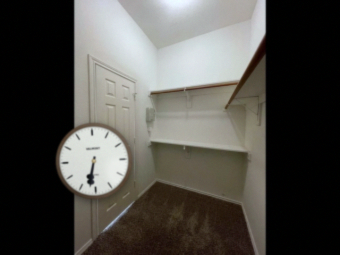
**6:32**
